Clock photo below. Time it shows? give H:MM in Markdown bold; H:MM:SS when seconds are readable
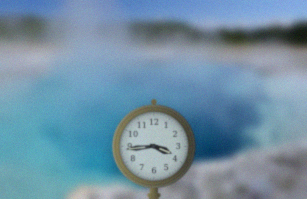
**3:44**
